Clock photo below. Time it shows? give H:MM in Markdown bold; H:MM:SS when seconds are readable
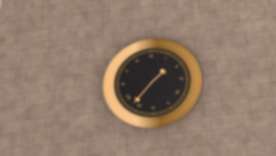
**1:37**
